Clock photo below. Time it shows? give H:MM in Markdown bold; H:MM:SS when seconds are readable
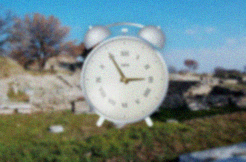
**2:55**
